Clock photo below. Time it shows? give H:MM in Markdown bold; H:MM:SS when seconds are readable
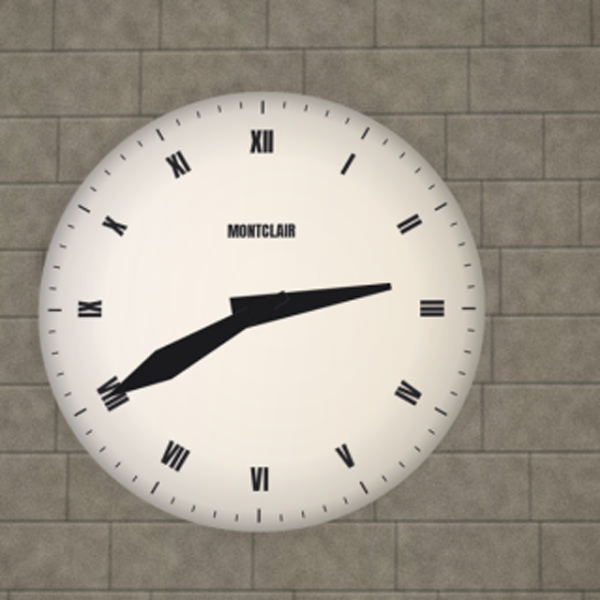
**2:40**
